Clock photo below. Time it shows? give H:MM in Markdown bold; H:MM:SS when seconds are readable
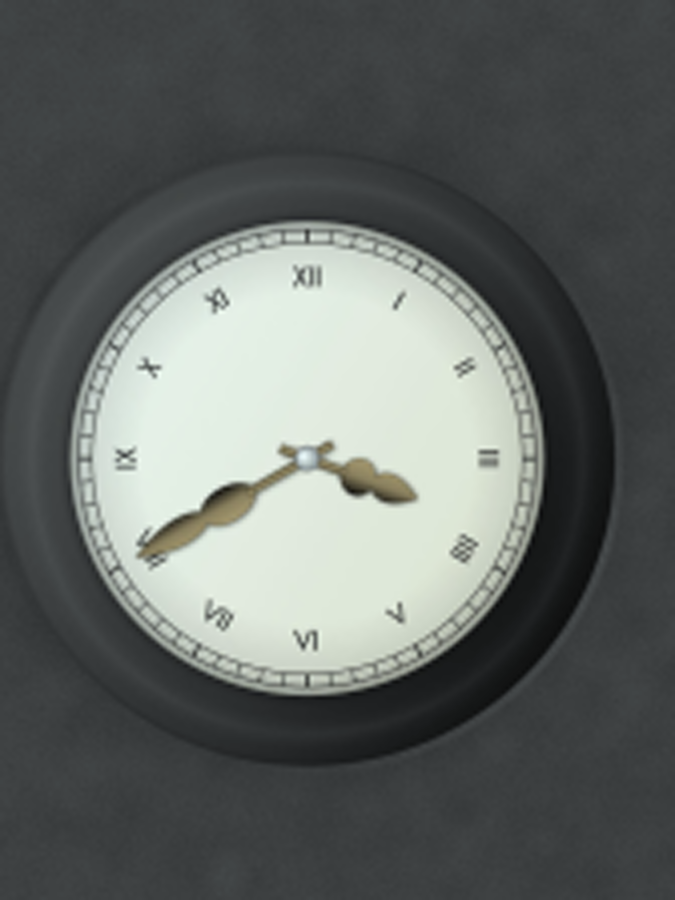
**3:40**
